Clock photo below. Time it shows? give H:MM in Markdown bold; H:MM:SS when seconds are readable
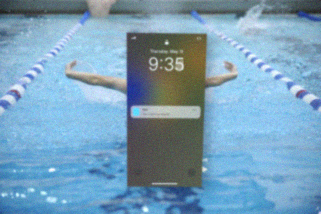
**9:35**
